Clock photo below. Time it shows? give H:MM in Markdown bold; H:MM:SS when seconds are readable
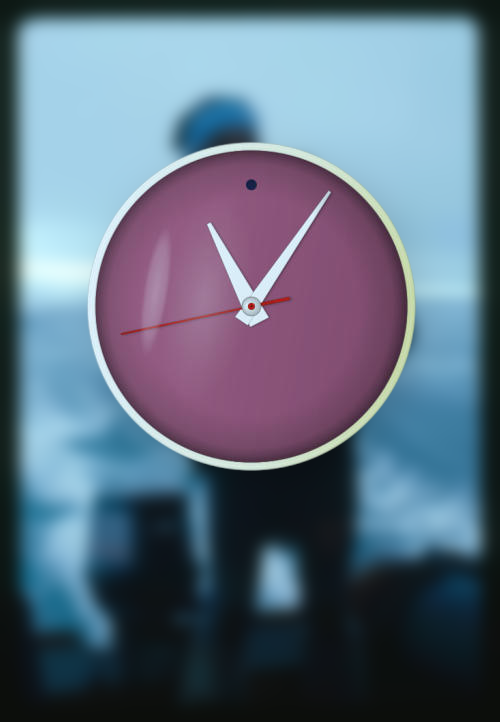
**11:05:43**
